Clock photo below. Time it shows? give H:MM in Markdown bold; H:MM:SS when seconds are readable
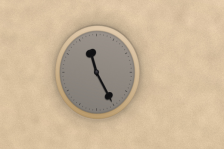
**11:25**
